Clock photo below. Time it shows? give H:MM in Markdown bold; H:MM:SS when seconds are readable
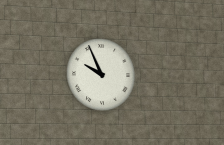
**9:56**
